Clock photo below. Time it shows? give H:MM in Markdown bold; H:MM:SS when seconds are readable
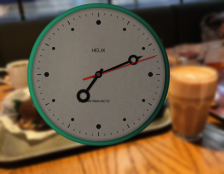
**7:11:12**
